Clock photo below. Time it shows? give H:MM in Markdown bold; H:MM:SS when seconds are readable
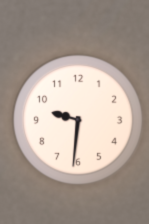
**9:31**
